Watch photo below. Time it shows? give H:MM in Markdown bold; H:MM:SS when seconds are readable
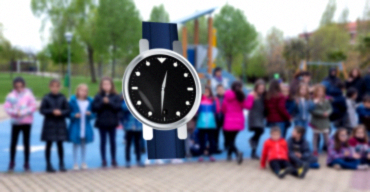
**12:31**
